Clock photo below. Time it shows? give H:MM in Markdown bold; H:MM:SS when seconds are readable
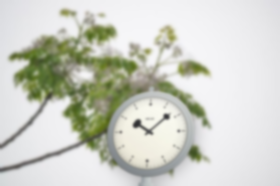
**10:08**
